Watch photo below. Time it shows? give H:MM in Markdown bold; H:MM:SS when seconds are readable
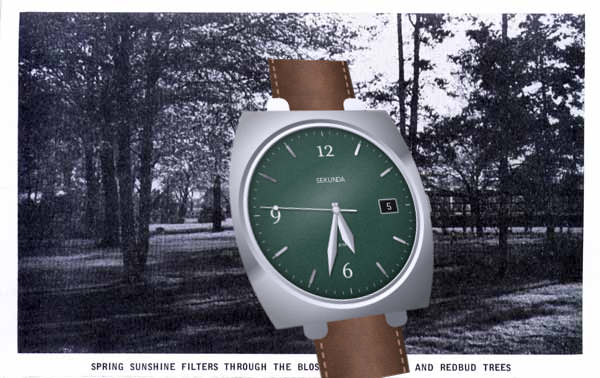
**5:32:46**
